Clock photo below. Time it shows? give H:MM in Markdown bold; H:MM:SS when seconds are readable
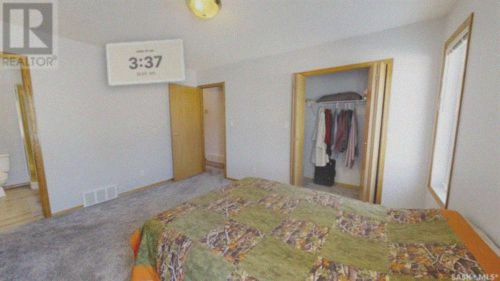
**3:37**
